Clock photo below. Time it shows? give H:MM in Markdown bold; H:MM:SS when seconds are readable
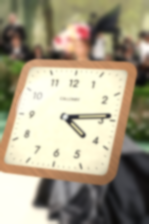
**4:14**
